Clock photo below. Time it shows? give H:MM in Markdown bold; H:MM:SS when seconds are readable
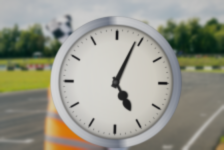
**5:04**
